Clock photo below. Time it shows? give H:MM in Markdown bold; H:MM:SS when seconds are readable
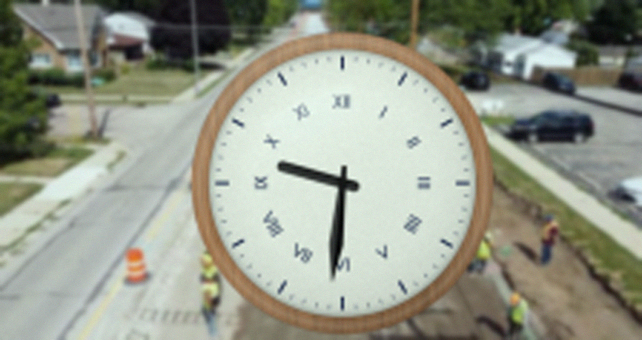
**9:31**
